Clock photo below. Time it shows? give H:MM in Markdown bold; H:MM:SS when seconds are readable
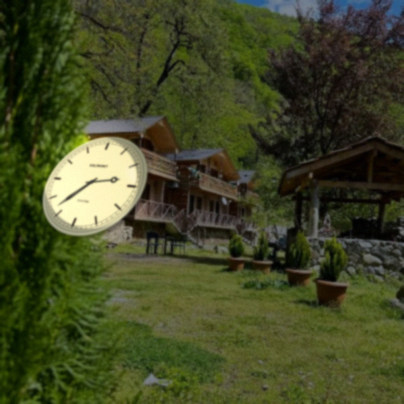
**2:37**
